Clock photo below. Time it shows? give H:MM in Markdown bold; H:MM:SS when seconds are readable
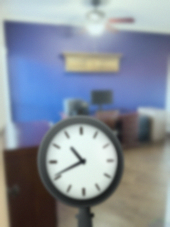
**10:41**
